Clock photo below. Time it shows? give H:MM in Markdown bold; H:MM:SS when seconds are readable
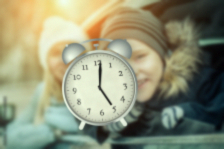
**5:01**
